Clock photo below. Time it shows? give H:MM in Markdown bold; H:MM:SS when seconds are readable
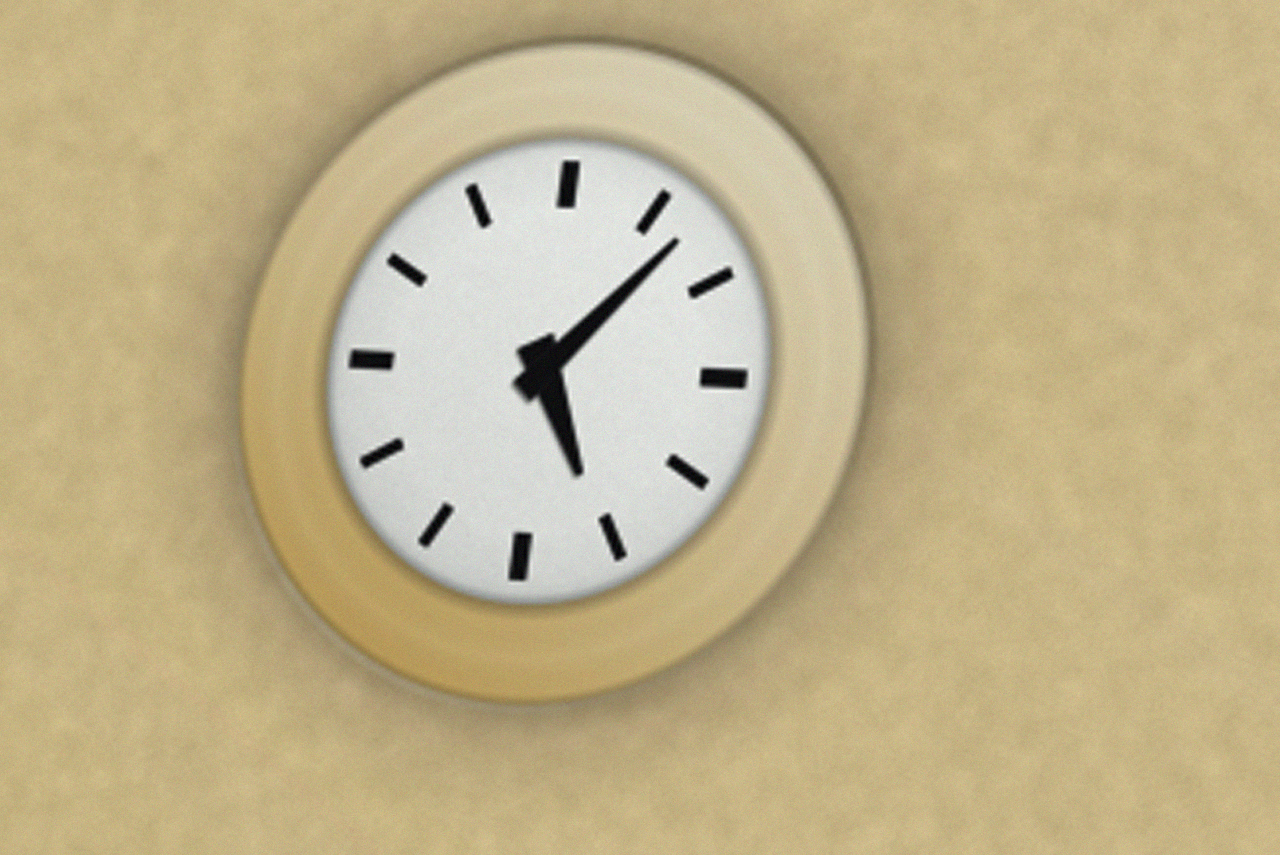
**5:07**
